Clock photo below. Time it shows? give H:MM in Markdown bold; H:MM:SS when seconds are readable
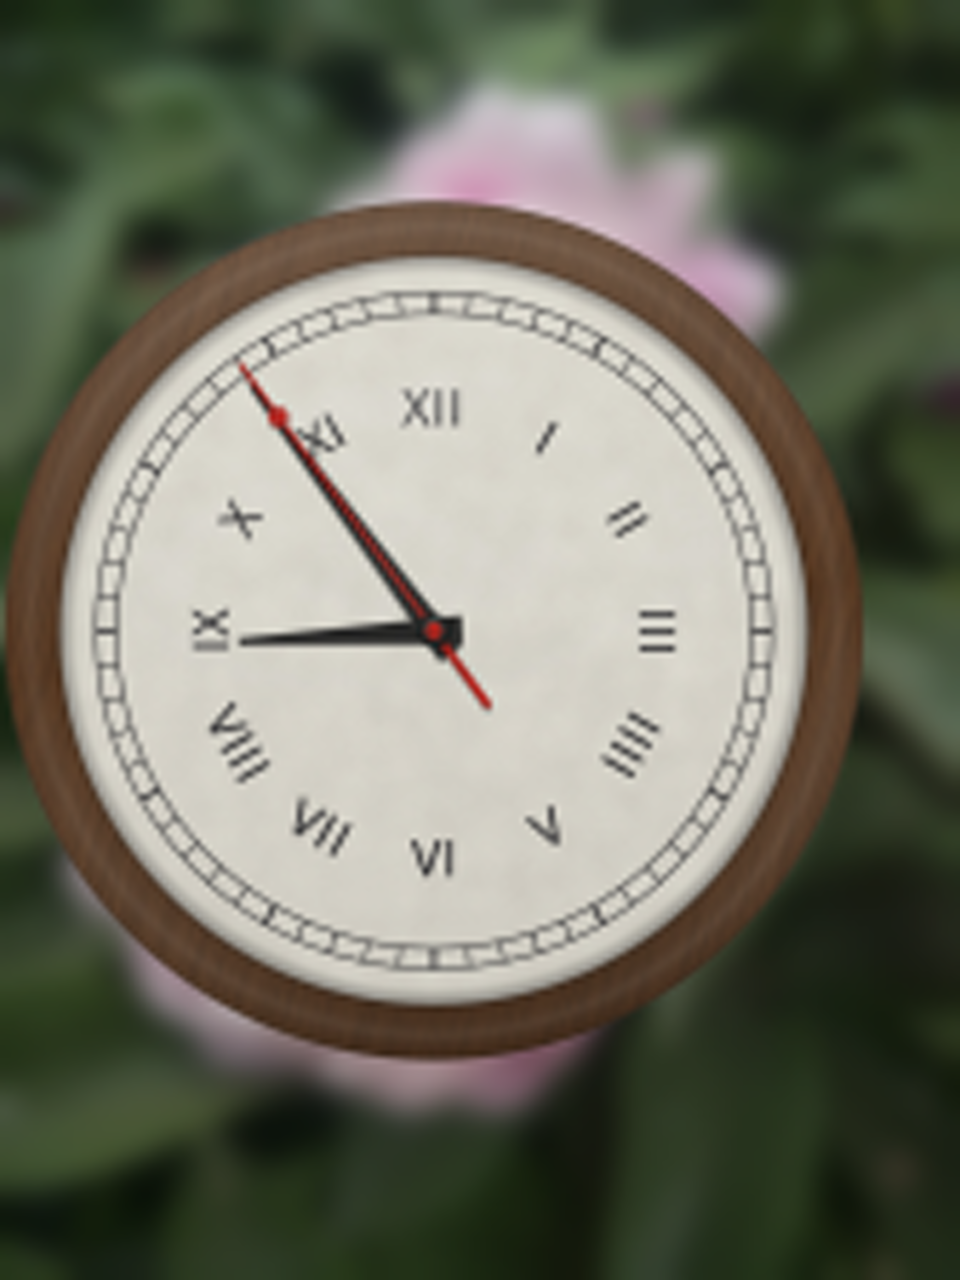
**8:53:54**
